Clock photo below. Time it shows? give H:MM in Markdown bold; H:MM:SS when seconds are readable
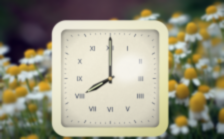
**8:00**
